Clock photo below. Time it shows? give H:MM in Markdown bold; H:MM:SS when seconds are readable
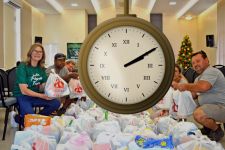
**2:10**
